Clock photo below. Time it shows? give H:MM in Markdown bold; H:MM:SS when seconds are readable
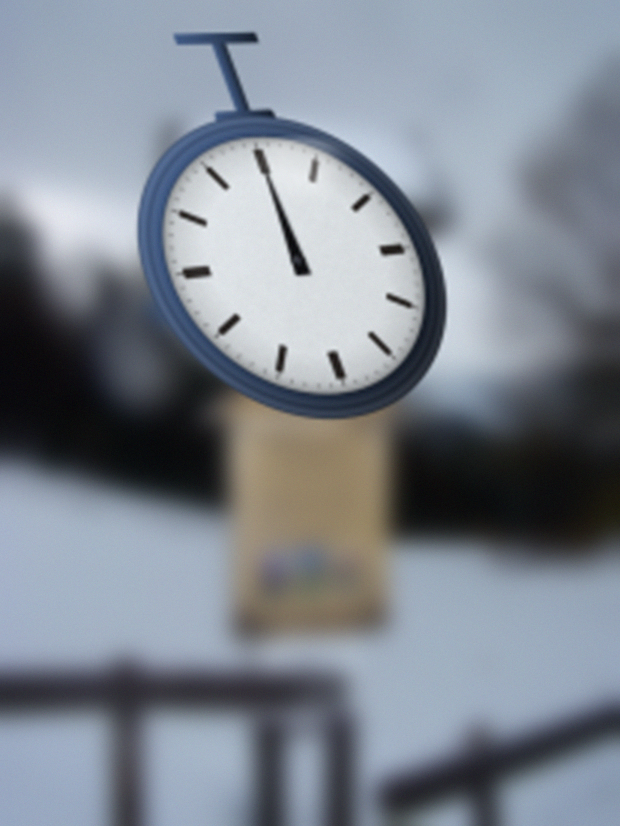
**12:00**
